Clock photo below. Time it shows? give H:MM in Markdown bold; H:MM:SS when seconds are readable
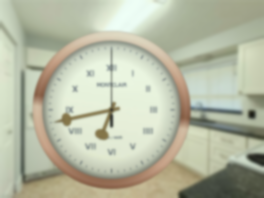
**6:43:00**
